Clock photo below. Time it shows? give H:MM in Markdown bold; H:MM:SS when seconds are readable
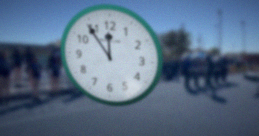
**11:54**
